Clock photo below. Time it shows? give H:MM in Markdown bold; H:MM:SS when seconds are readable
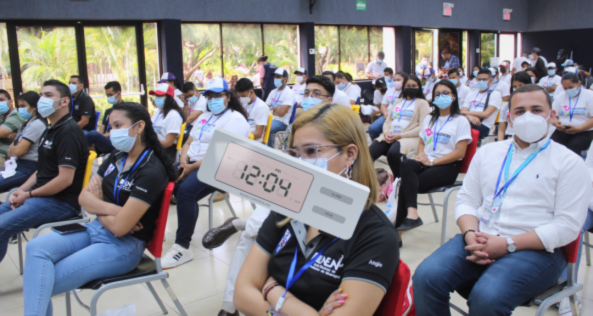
**12:04**
